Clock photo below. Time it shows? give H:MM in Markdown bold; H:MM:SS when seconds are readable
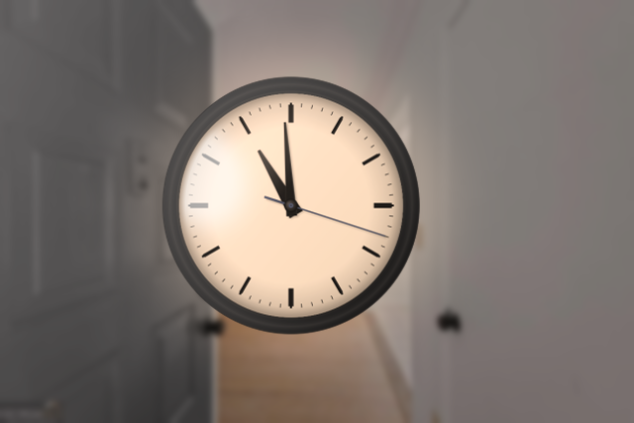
**10:59:18**
